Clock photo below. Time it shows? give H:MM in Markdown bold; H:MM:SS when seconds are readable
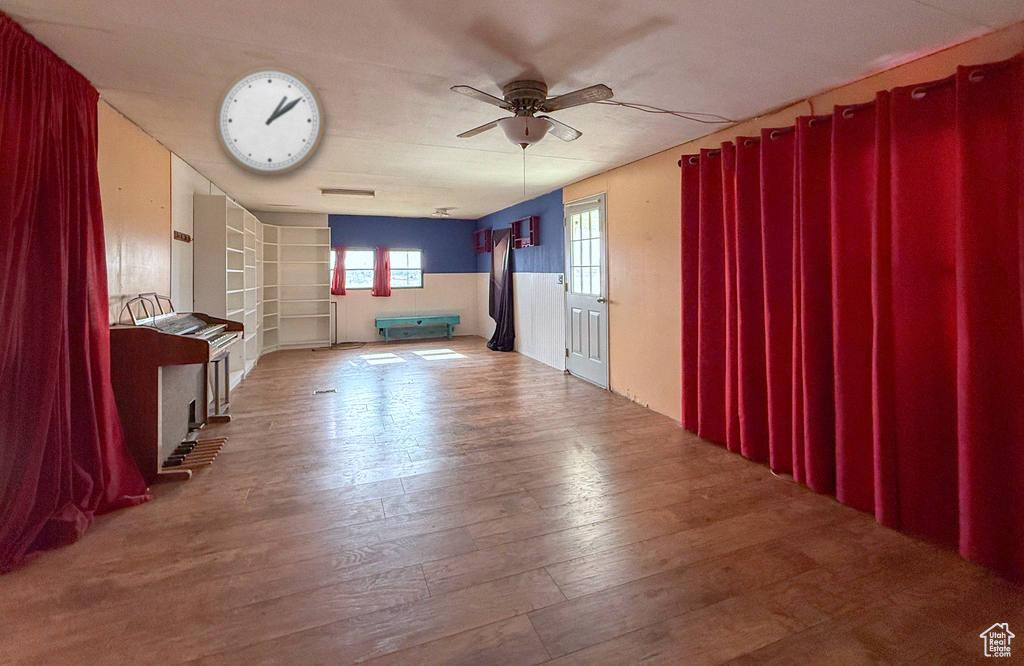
**1:09**
